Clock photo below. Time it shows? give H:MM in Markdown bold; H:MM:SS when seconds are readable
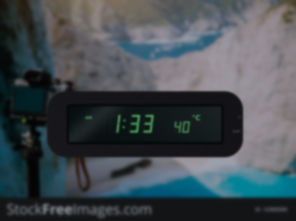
**1:33**
